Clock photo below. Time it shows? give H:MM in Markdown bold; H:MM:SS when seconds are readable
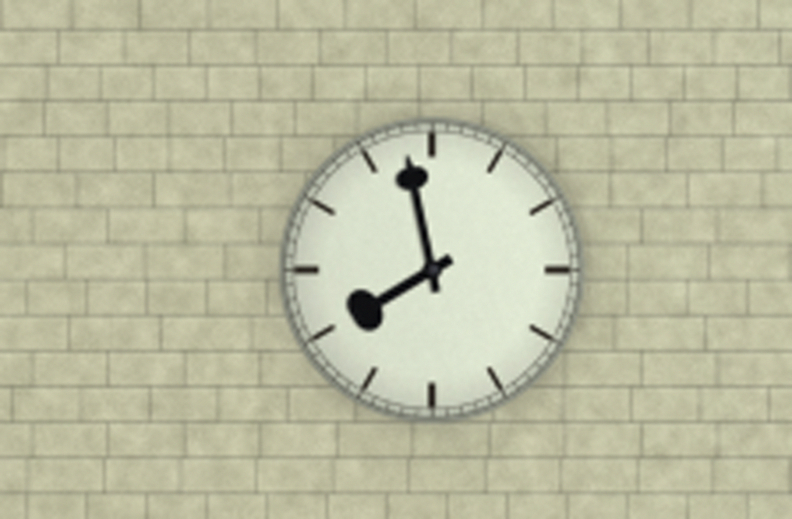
**7:58**
